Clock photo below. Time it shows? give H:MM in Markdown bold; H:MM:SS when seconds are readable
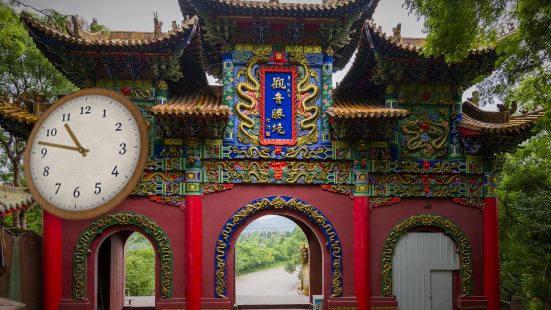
**10:47**
